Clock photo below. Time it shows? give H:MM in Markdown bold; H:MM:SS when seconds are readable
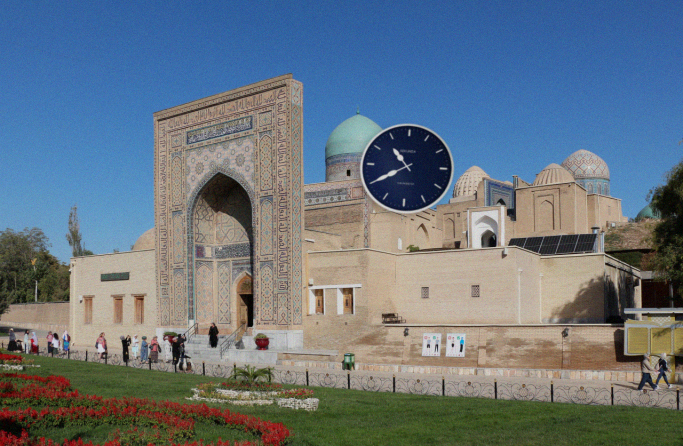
**10:40**
